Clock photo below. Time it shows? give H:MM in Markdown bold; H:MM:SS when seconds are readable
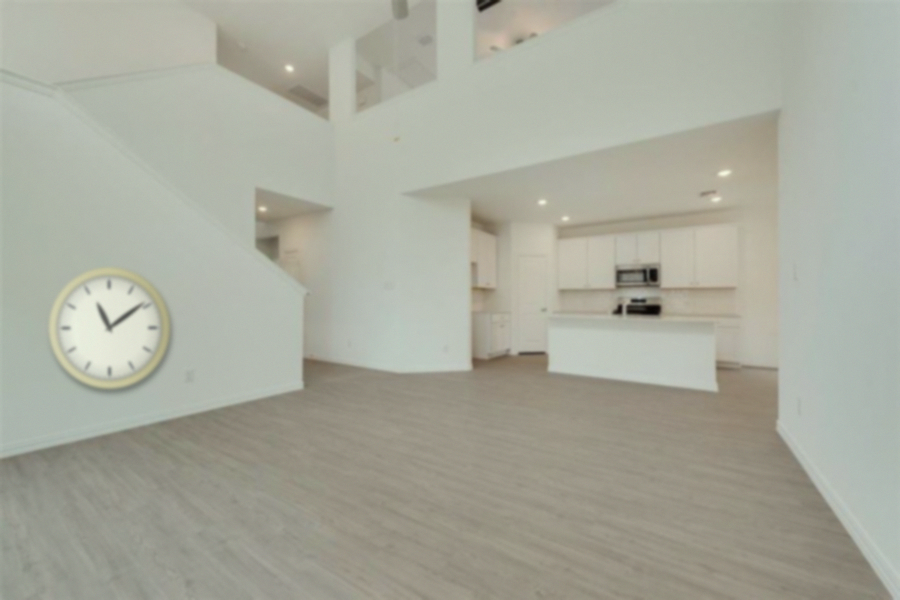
**11:09**
